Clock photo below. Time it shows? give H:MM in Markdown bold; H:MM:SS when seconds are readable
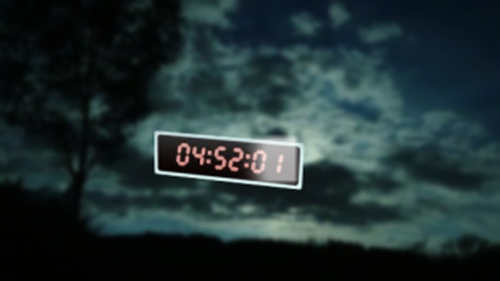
**4:52:01**
